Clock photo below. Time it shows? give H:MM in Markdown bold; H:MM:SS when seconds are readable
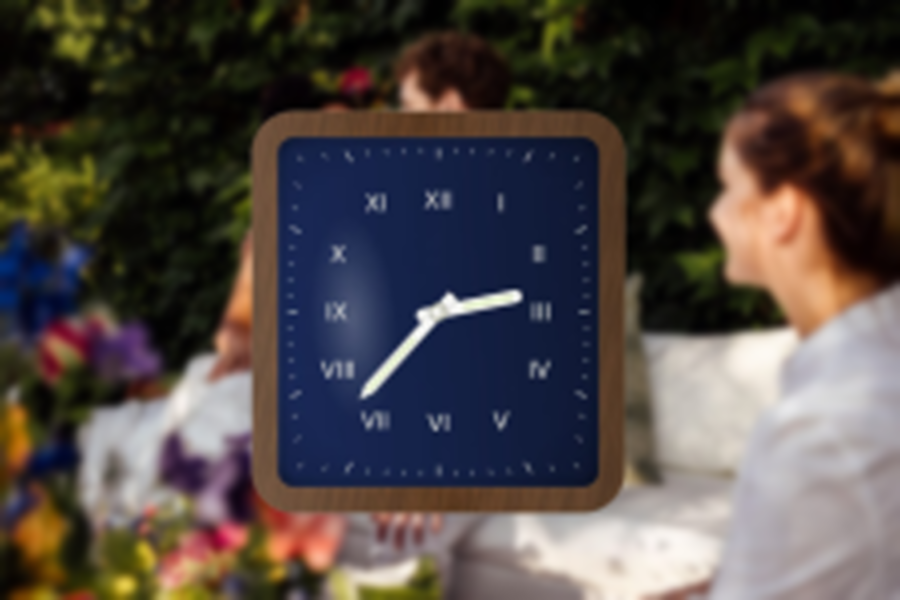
**2:37**
